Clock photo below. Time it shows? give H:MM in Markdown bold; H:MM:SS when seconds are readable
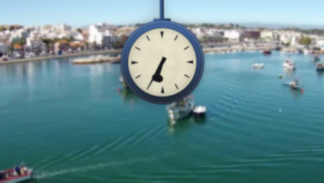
**6:35**
